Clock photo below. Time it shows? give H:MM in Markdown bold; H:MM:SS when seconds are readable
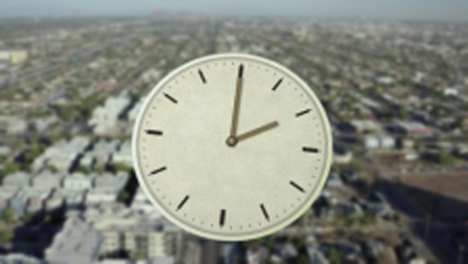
**2:00**
